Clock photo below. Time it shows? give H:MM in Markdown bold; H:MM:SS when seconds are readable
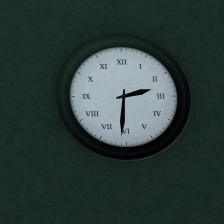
**2:31**
